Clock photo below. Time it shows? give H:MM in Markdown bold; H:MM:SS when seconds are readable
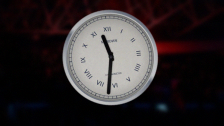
**11:32**
